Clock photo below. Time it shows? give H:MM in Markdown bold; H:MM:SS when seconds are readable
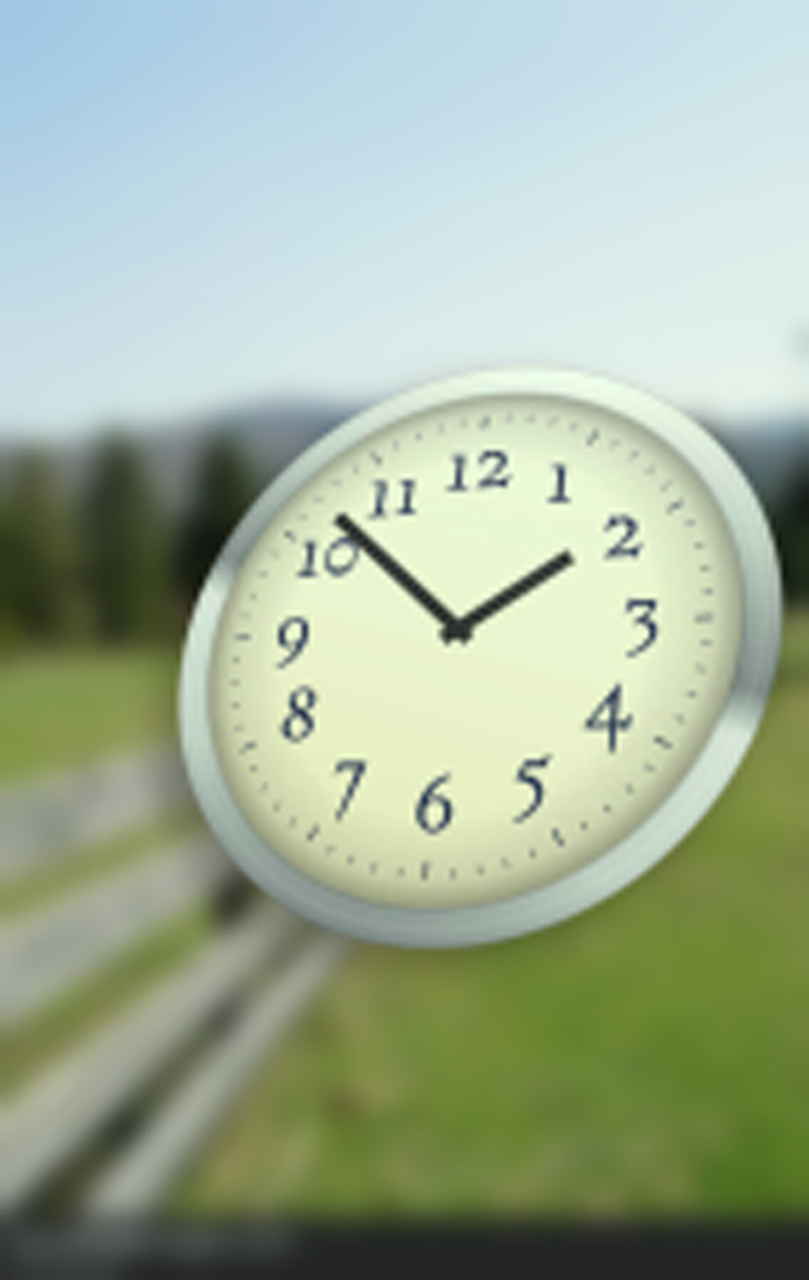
**1:52**
